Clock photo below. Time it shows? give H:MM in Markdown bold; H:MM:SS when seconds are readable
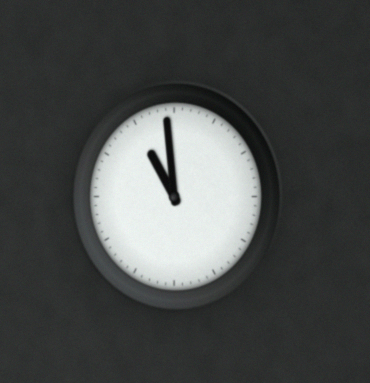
**10:59**
